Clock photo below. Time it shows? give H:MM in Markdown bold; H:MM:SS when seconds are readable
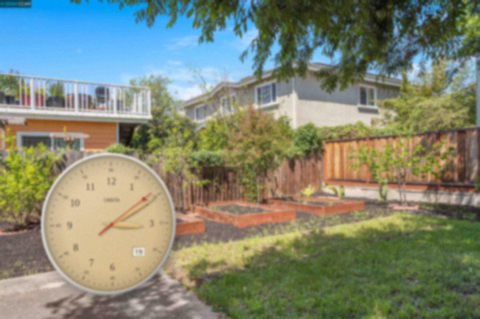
**3:10:09**
